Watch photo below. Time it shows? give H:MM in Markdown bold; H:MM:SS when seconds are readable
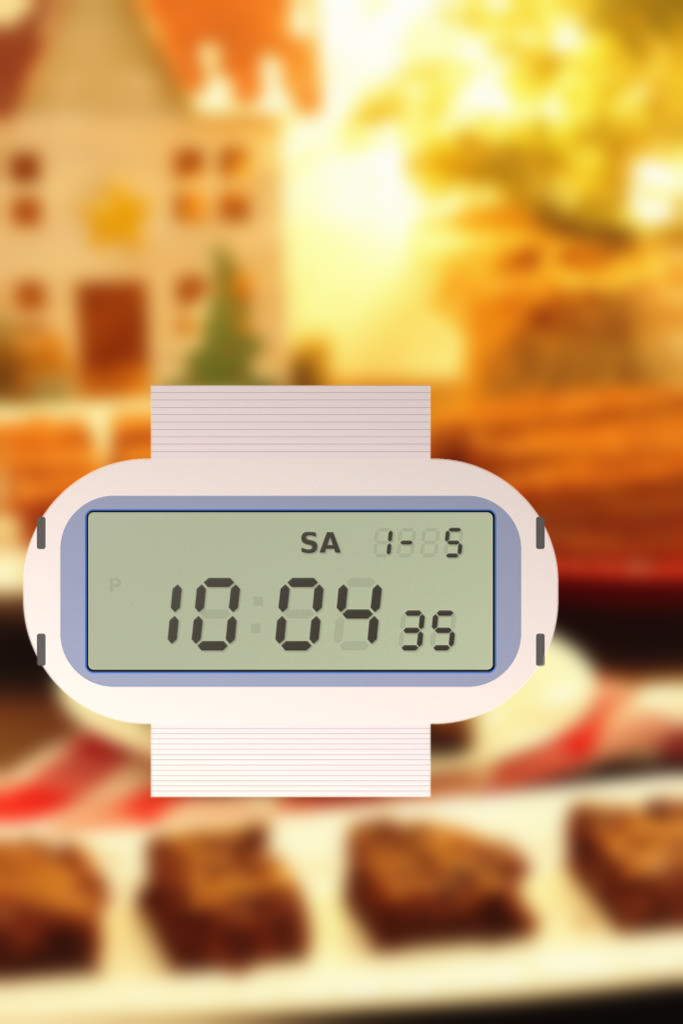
**10:04:35**
